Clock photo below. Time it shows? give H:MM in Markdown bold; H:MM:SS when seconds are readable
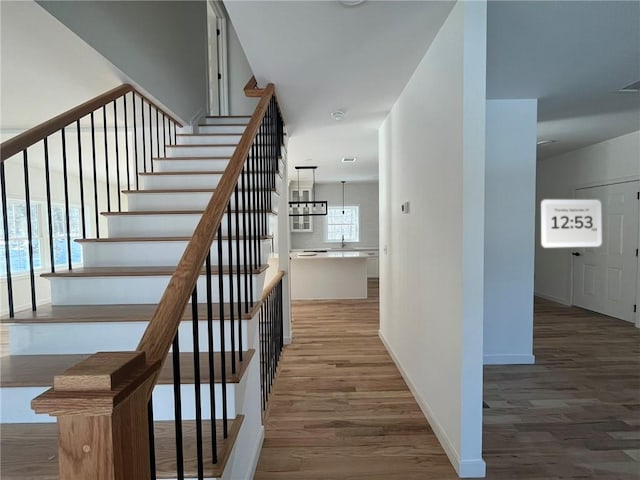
**12:53**
